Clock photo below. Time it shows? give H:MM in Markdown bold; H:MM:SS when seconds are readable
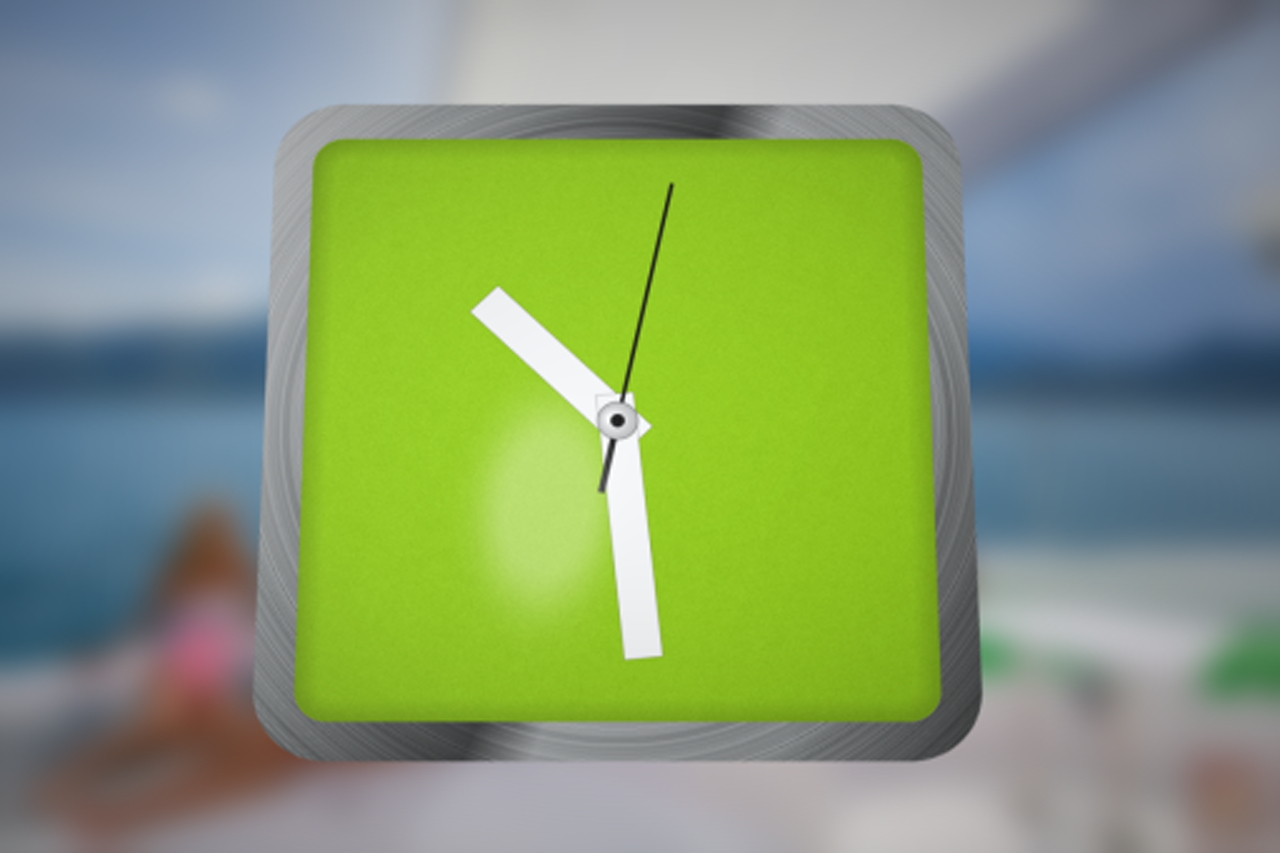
**10:29:02**
